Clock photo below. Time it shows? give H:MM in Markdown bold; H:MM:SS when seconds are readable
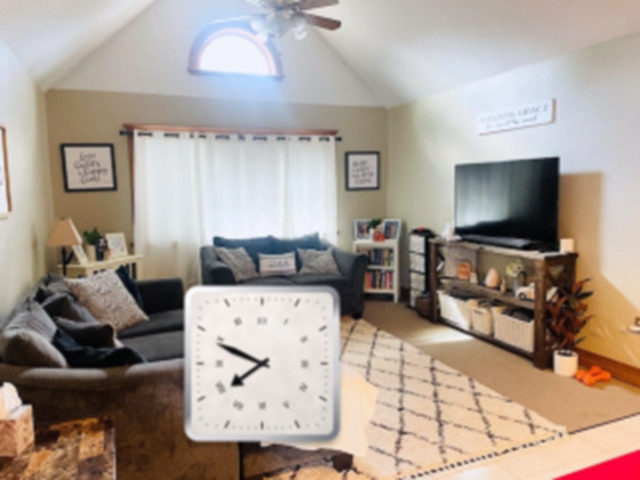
**7:49**
